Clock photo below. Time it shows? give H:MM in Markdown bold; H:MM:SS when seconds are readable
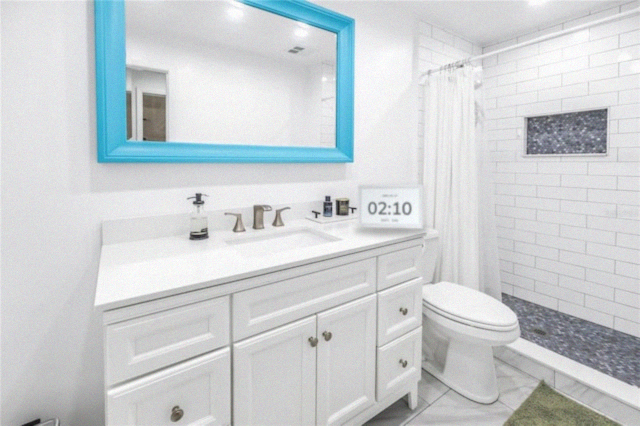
**2:10**
